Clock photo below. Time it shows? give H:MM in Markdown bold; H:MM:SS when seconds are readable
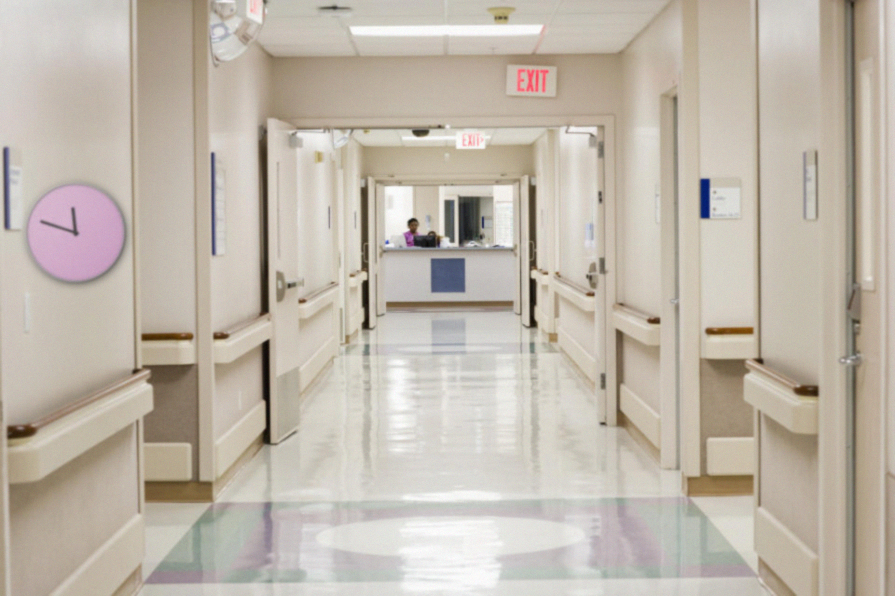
**11:48**
